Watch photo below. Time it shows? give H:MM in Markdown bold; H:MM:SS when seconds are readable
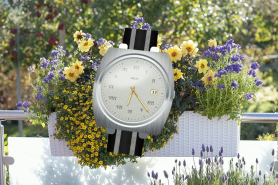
**6:23**
